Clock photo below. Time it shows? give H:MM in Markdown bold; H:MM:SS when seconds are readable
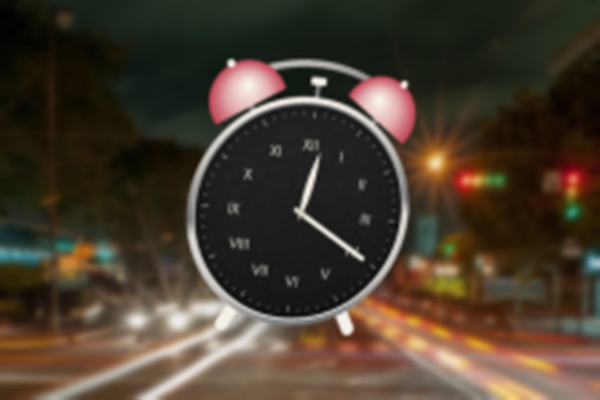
**12:20**
